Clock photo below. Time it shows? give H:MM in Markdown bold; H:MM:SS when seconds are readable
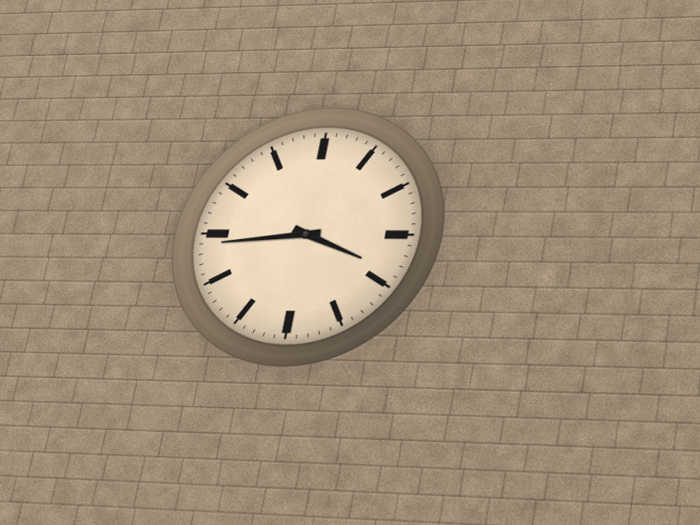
**3:44**
